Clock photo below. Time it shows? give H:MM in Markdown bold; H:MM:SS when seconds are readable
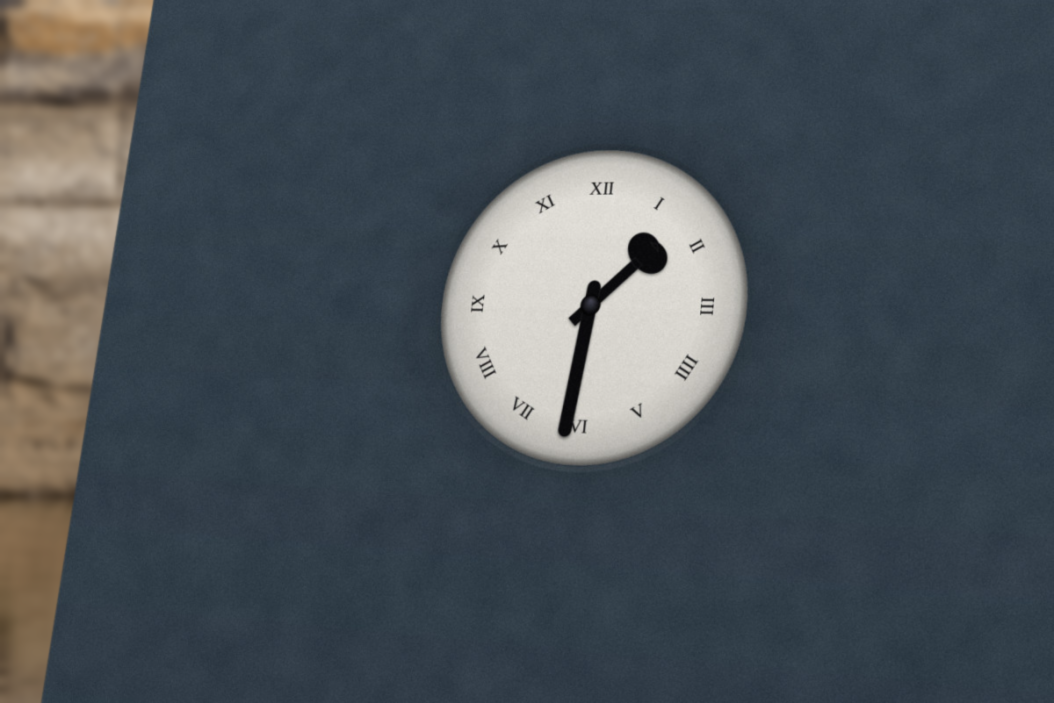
**1:31**
